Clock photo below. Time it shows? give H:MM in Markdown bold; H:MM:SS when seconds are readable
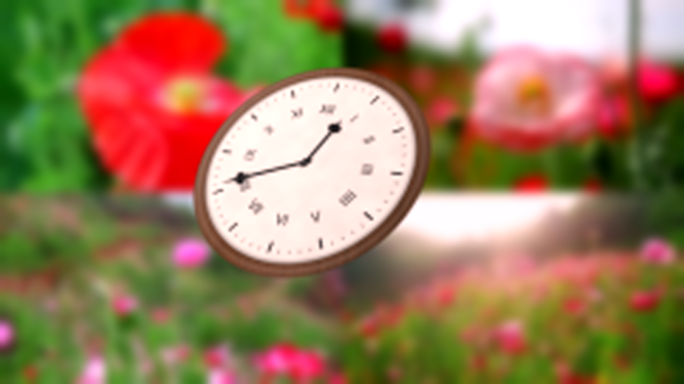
**12:41**
